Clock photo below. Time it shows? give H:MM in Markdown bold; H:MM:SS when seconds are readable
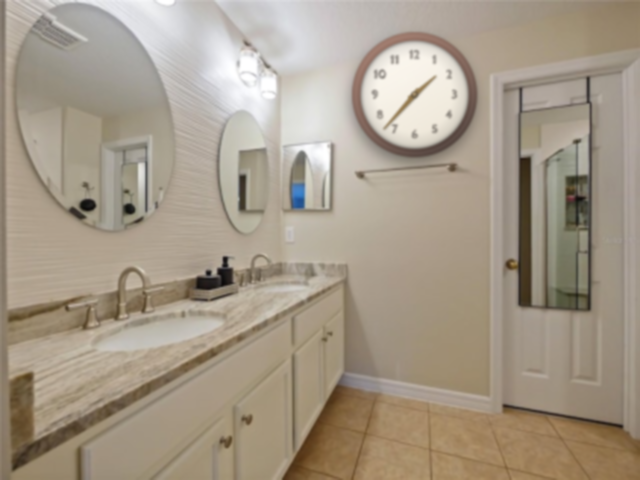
**1:37**
